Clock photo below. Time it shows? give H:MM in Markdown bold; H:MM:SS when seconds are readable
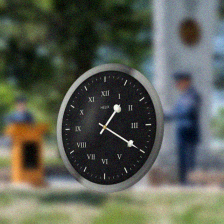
**1:20**
